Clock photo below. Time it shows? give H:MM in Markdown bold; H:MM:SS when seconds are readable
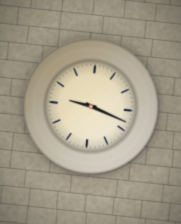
**9:18**
